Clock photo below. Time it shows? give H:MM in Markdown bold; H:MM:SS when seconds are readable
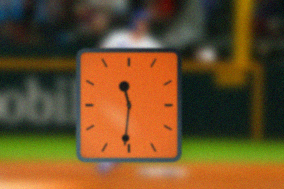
**11:31**
